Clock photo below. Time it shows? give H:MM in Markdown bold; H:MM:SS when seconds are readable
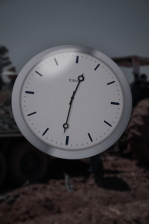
**12:31**
